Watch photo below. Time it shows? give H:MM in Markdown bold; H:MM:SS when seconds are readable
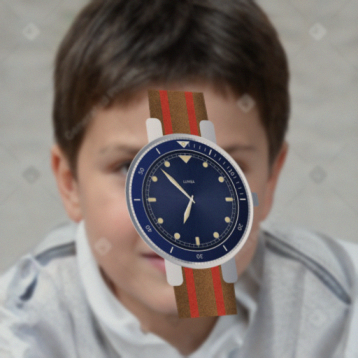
**6:53**
